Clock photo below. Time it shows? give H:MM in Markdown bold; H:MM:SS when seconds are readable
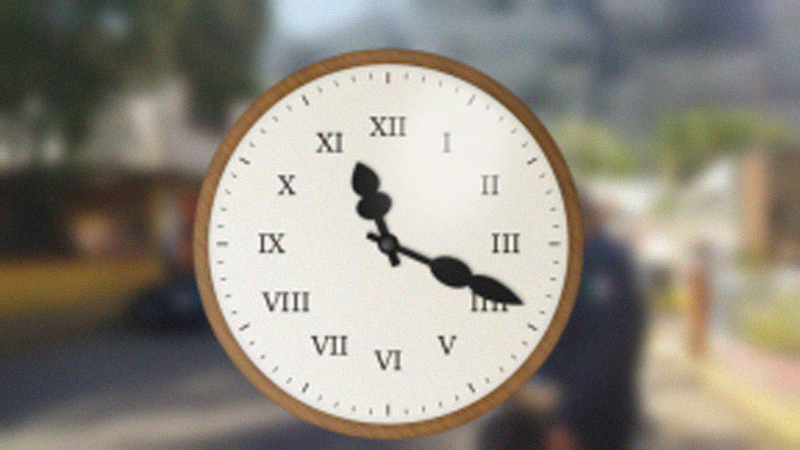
**11:19**
